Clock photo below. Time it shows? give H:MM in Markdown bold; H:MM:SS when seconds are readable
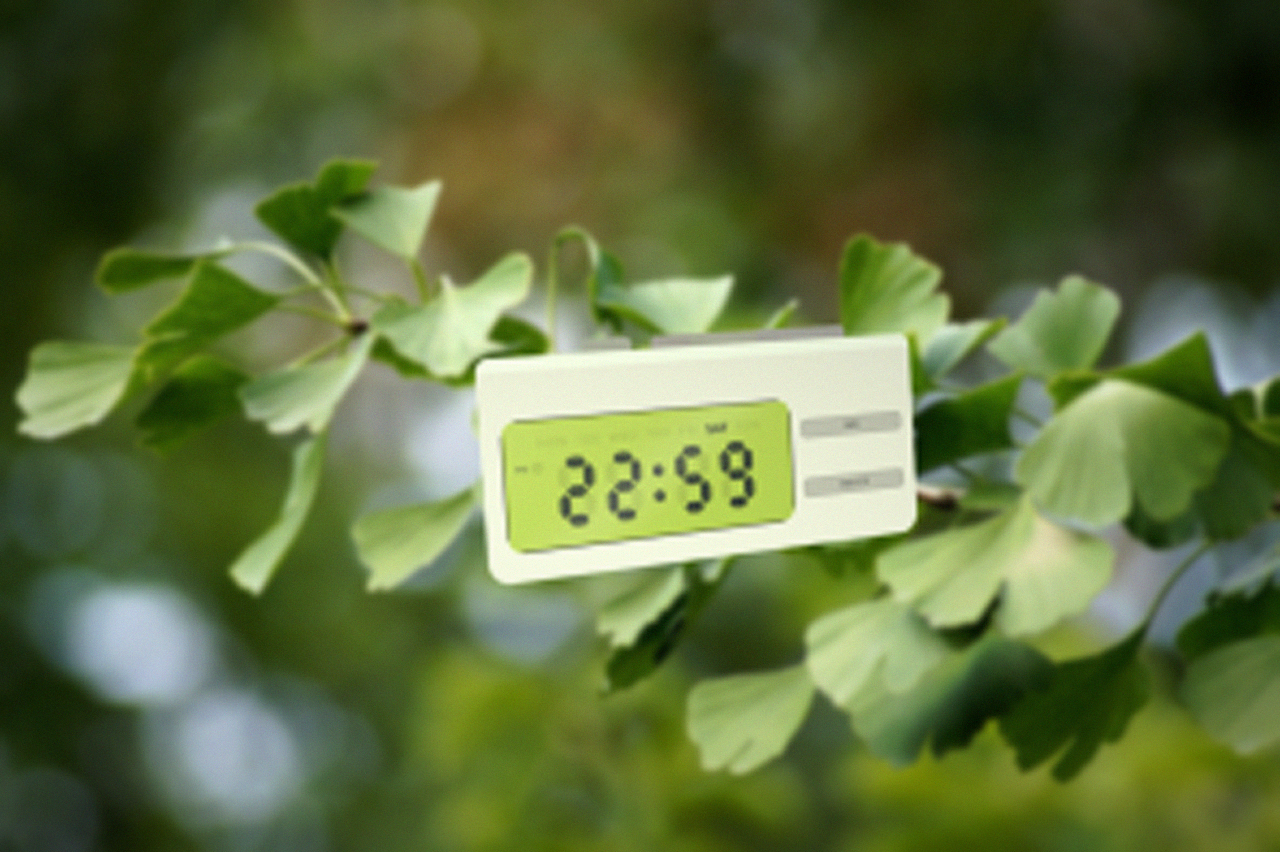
**22:59**
